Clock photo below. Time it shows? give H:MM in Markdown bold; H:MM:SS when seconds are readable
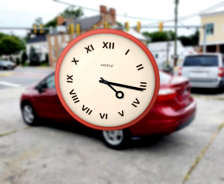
**4:16**
